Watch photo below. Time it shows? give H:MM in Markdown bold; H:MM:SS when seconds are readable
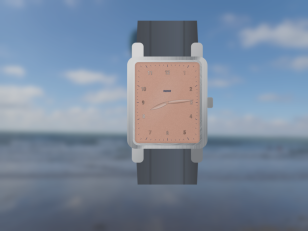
**8:14**
